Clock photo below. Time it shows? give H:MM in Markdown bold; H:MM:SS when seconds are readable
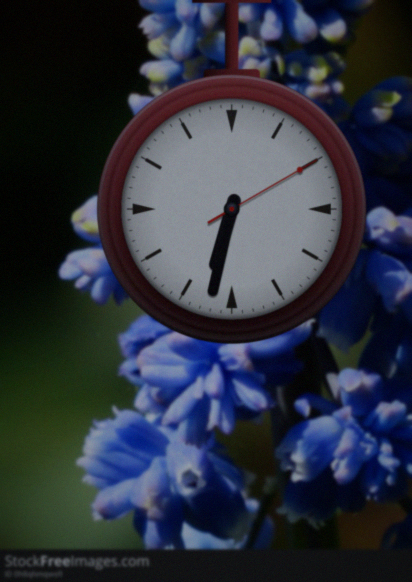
**6:32:10**
